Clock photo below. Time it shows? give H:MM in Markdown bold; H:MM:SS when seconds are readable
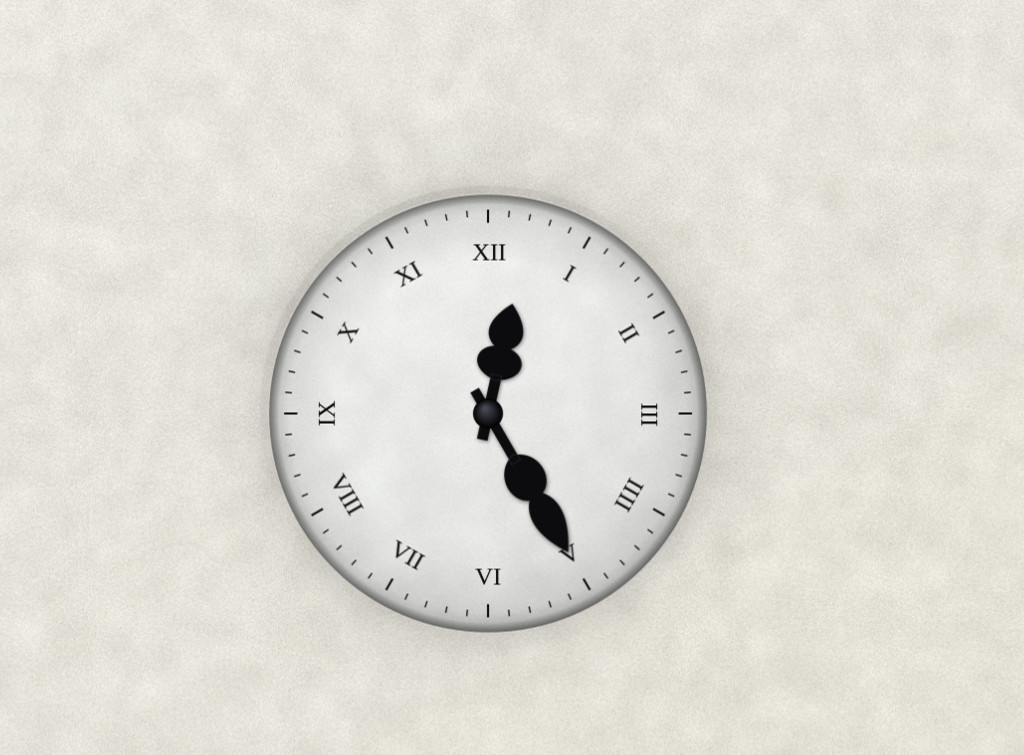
**12:25**
